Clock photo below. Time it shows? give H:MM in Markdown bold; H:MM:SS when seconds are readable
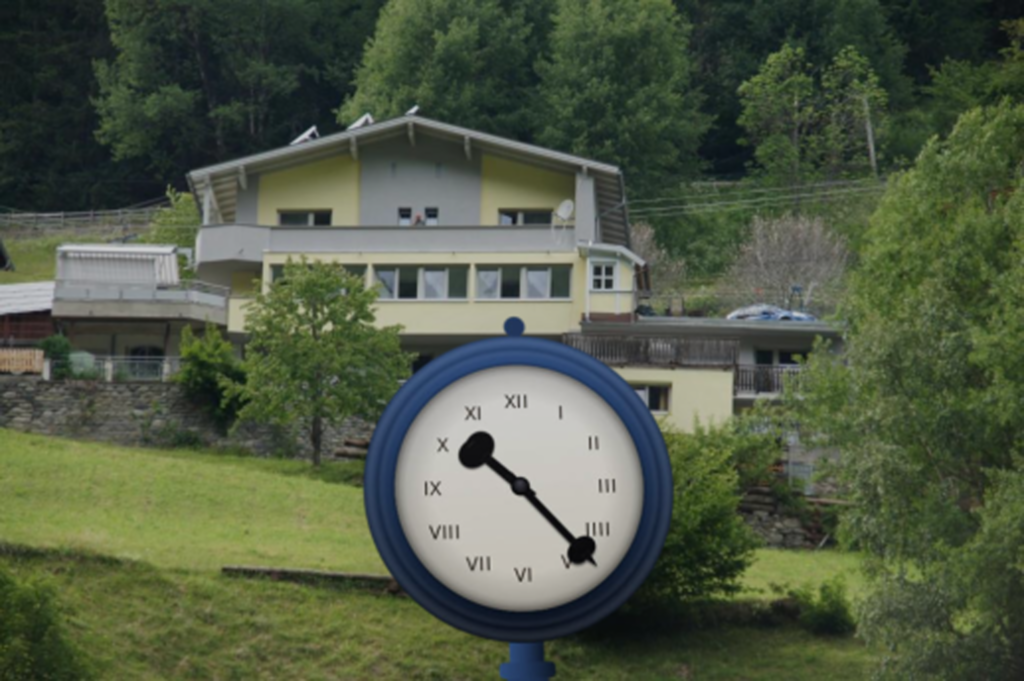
**10:23**
